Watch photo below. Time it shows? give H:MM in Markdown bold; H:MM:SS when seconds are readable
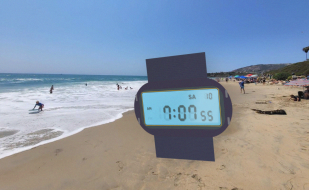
**7:07:55**
